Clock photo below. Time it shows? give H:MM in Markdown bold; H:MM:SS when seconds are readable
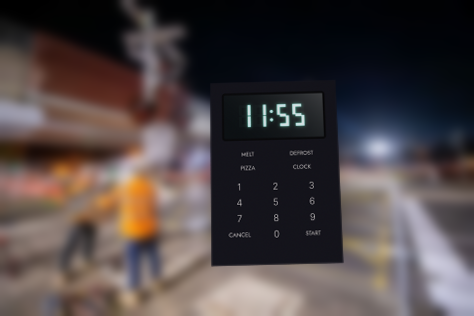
**11:55**
